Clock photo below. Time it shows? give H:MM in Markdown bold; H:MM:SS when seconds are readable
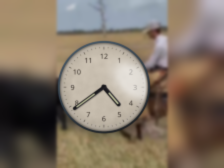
**4:39**
